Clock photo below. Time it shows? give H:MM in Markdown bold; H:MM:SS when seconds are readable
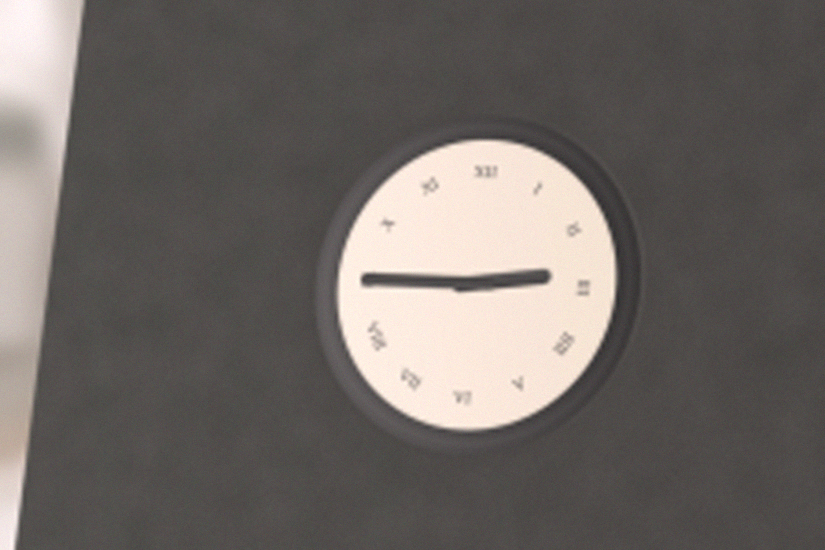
**2:45**
